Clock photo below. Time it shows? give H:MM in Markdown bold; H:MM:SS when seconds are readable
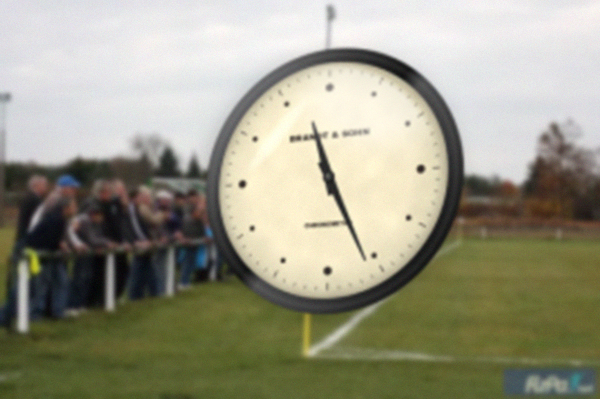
**11:26**
